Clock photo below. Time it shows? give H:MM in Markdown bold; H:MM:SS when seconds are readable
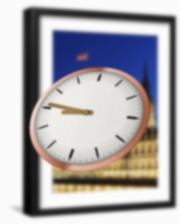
**8:46**
